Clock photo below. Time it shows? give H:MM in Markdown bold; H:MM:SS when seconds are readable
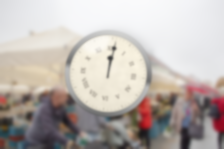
**12:01**
